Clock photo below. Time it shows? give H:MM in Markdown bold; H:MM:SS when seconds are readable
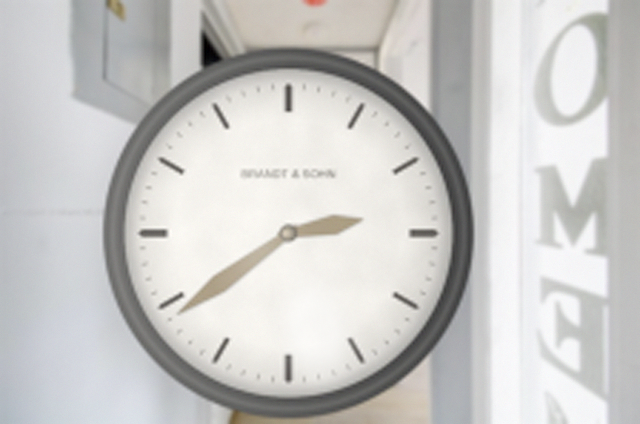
**2:39**
